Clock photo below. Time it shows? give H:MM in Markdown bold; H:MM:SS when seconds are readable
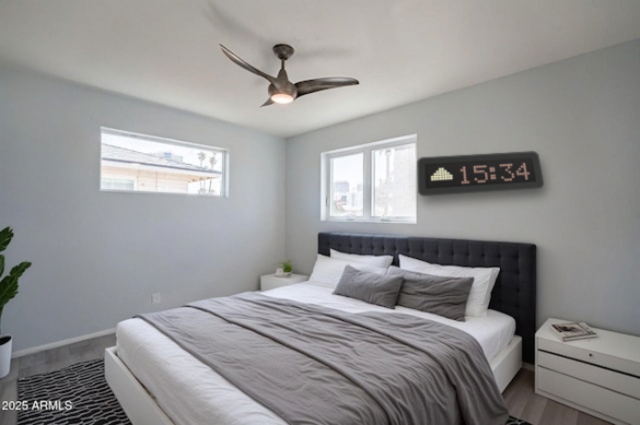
**15:34**
